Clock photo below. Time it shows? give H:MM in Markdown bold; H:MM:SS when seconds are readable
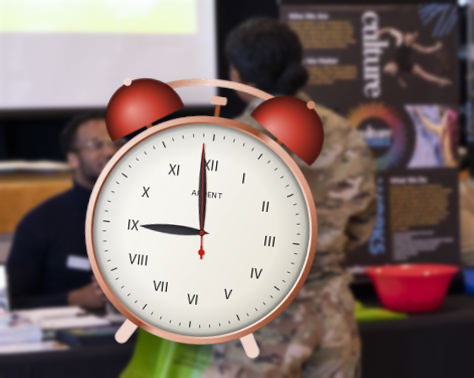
**8:58:59**
